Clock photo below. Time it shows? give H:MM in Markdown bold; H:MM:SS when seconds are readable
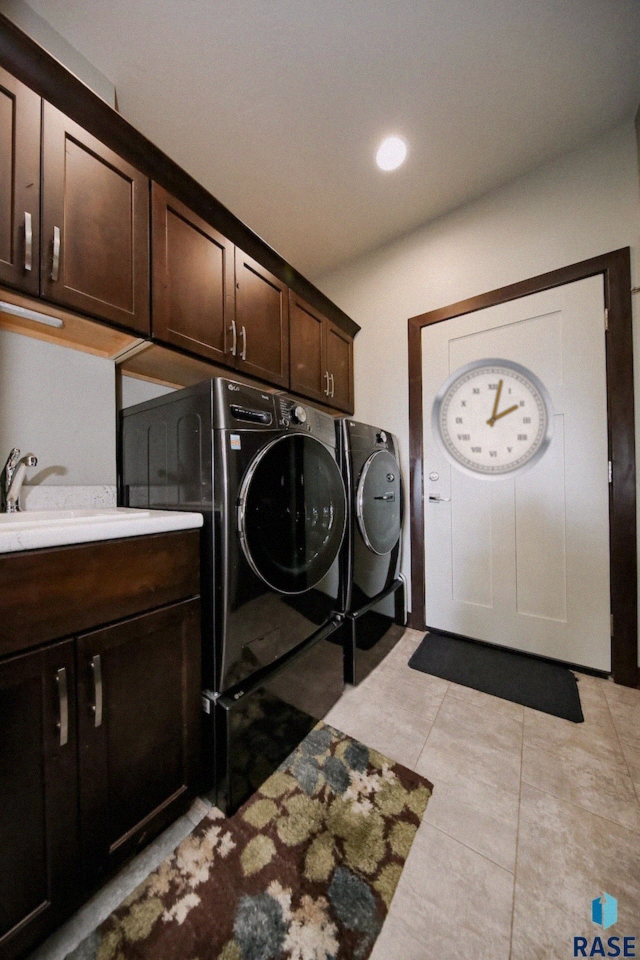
**2:02**
